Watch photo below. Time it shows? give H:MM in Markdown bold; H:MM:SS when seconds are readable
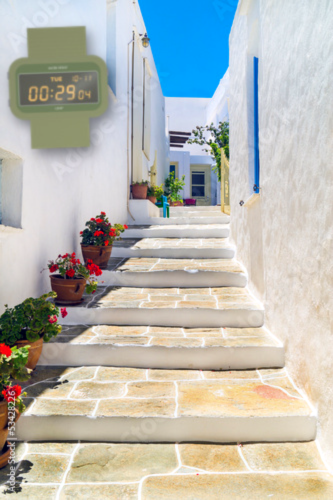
**0:29**
